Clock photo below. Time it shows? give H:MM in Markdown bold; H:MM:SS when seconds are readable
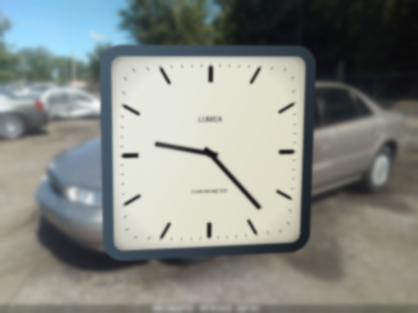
**9:23**
